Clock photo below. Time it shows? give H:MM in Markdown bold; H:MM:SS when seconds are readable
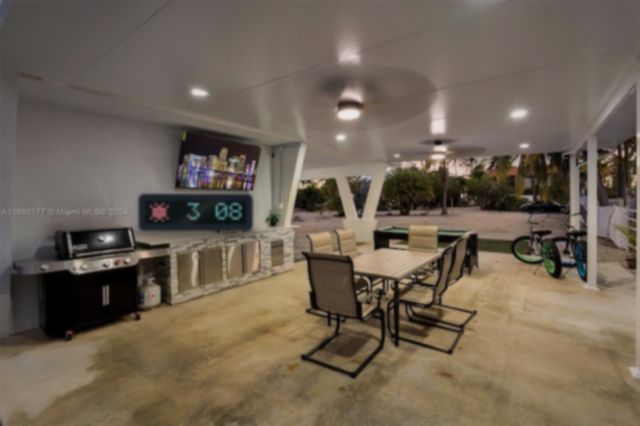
**3:08**
